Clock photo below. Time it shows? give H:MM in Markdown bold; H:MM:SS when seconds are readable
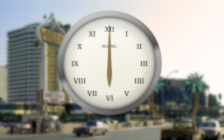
**6:00**
